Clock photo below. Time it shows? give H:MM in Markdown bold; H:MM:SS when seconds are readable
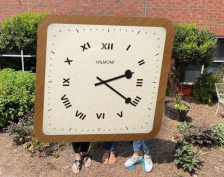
**2:21**
